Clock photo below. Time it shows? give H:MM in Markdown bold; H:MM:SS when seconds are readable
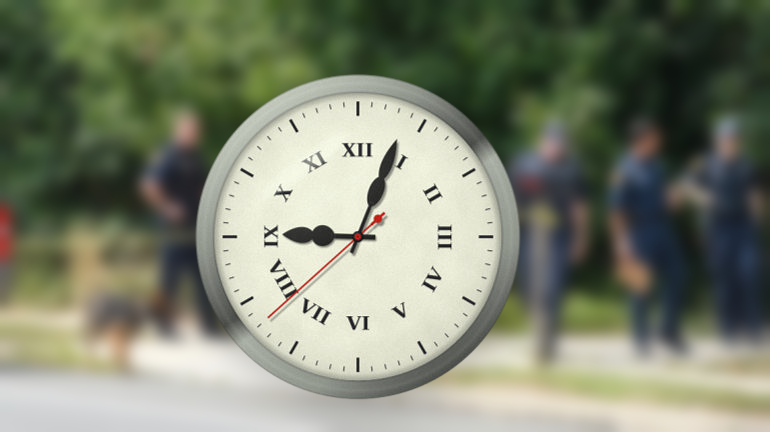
**9:03:38**
